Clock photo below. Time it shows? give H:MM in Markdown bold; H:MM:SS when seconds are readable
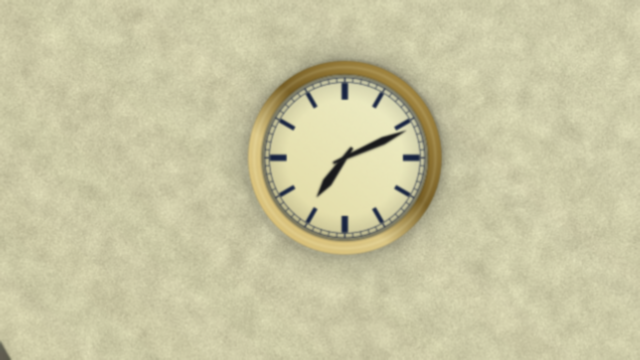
**7:11**
